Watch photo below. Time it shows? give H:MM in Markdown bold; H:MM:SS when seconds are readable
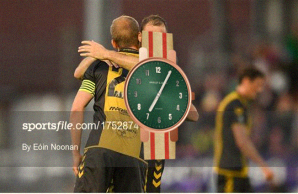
**7:05**
